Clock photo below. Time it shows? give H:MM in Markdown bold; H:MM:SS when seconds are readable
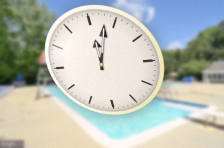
**12:03**
